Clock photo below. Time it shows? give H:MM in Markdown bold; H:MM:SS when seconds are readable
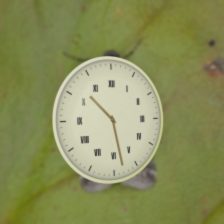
**10:28**
